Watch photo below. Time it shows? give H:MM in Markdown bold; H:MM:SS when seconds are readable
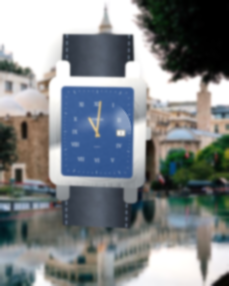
**11:01**
